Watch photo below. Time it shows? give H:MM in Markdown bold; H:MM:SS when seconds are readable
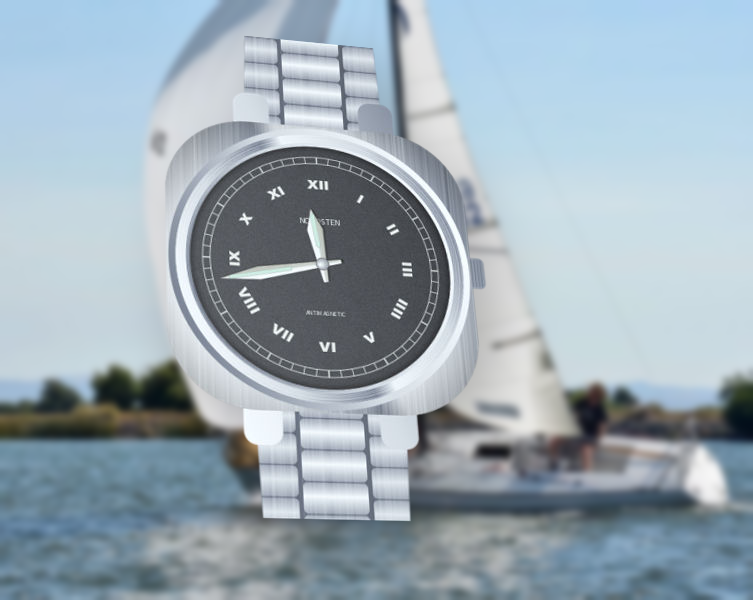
**11:43**
